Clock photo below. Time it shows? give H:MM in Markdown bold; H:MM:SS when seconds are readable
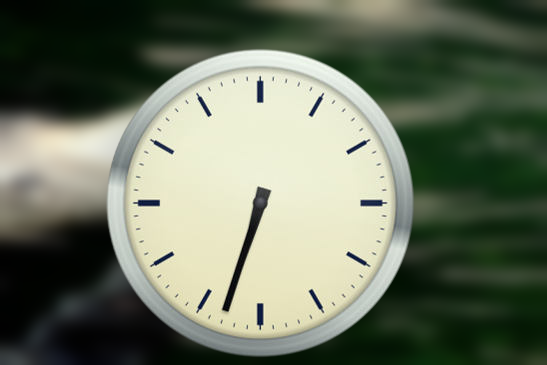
**6:33**
